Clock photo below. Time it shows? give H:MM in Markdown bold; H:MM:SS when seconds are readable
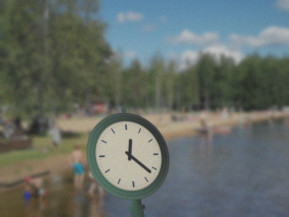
**12:22**
